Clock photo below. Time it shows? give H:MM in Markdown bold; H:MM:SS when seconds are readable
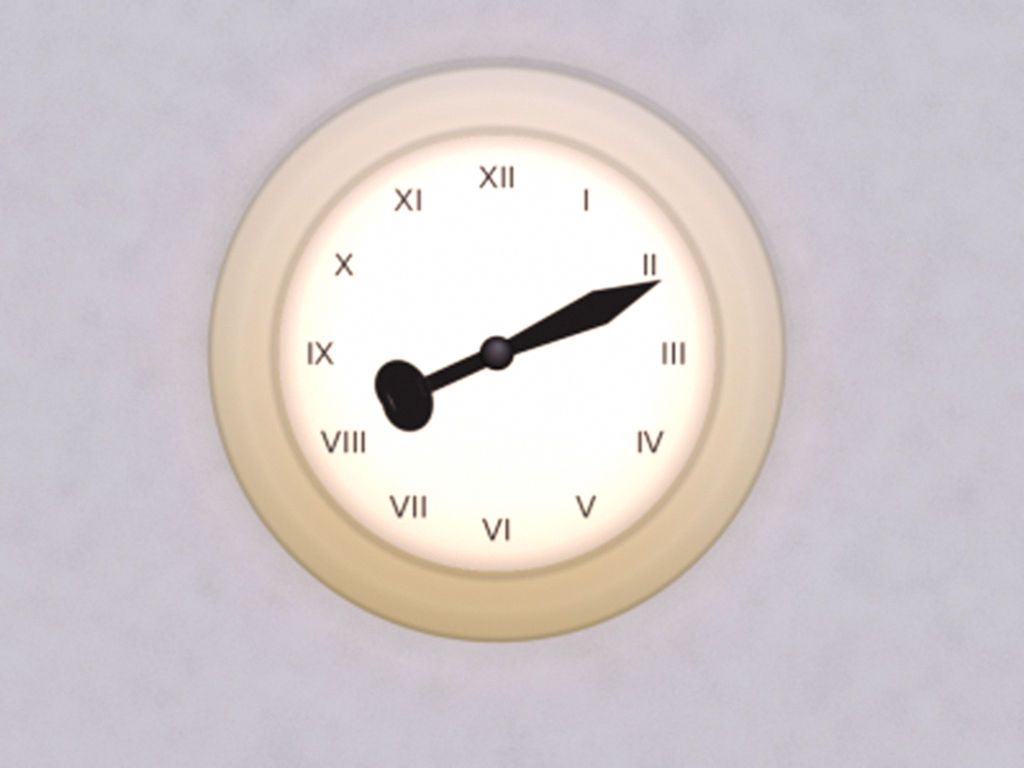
**8:11**
